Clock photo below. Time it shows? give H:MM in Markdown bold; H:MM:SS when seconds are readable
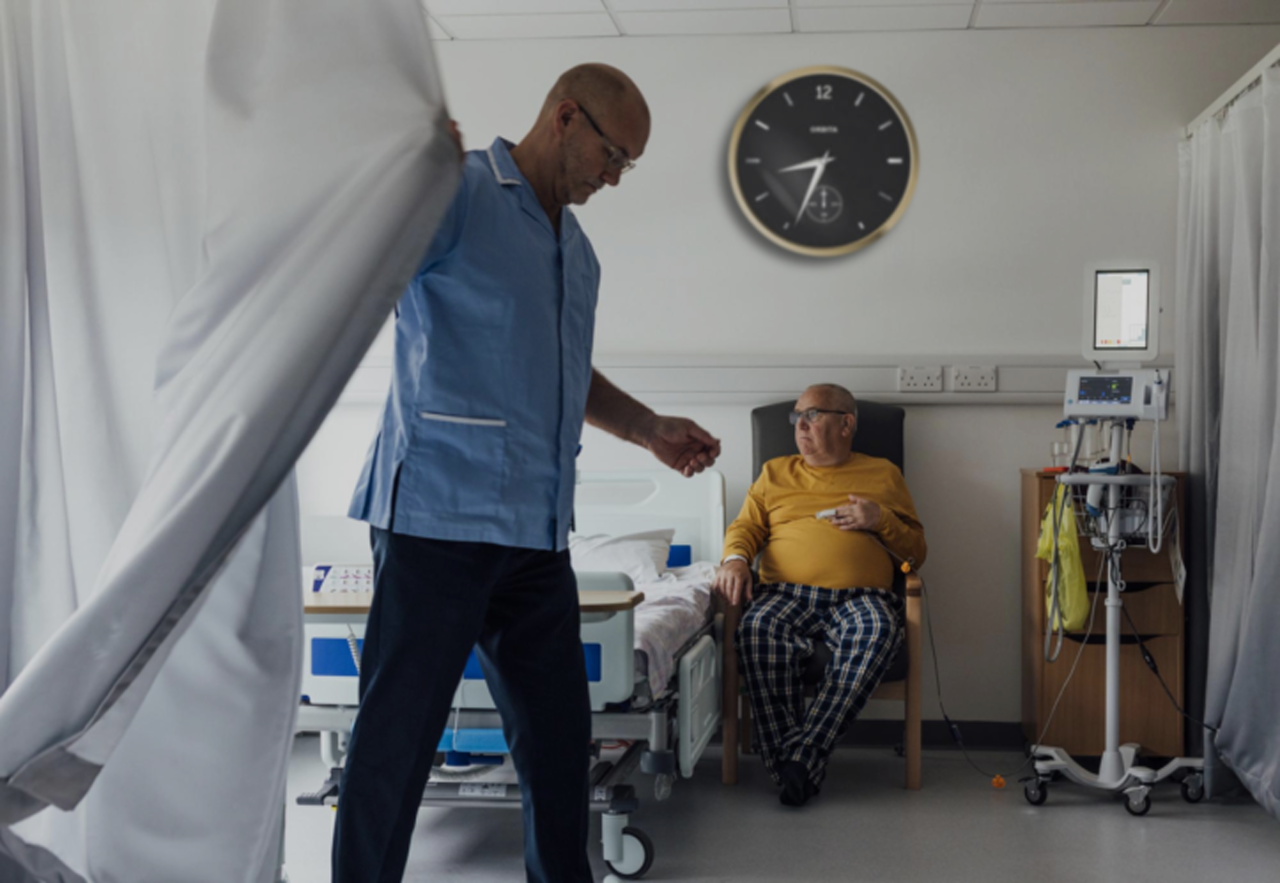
**8:34**
